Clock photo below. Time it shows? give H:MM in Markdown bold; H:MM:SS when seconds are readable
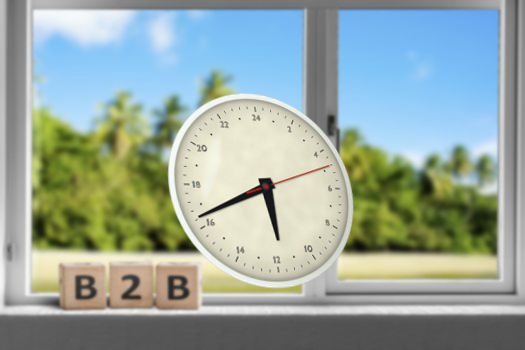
**11:41:12**
